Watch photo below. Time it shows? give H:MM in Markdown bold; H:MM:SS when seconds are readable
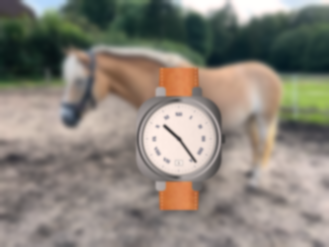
**10:24**
